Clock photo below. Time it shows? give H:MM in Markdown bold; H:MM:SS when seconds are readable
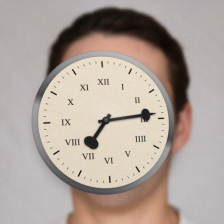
**7:14**
